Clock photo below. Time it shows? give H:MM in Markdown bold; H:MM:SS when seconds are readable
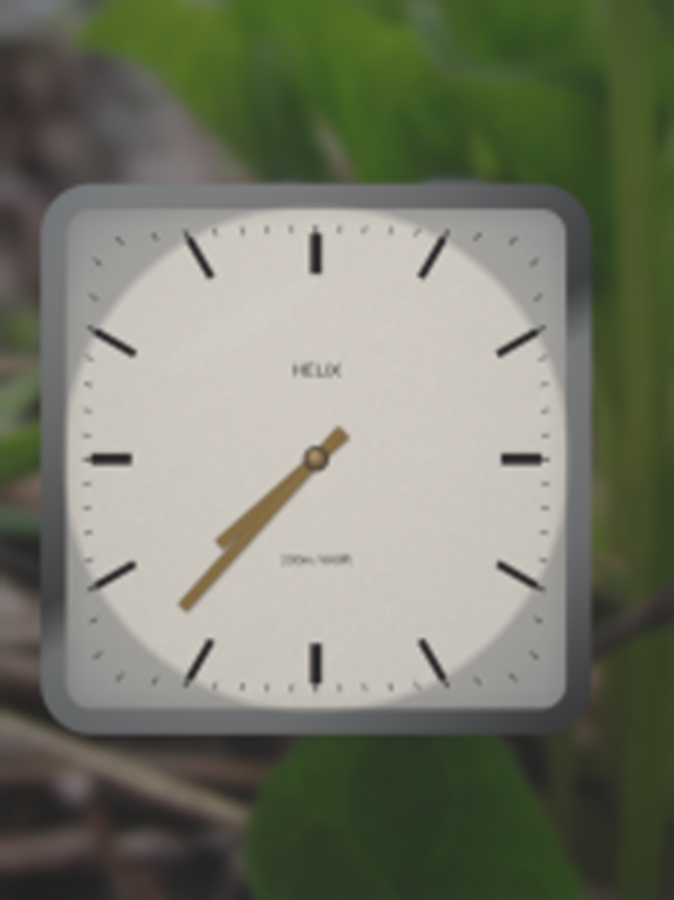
**7:37**
